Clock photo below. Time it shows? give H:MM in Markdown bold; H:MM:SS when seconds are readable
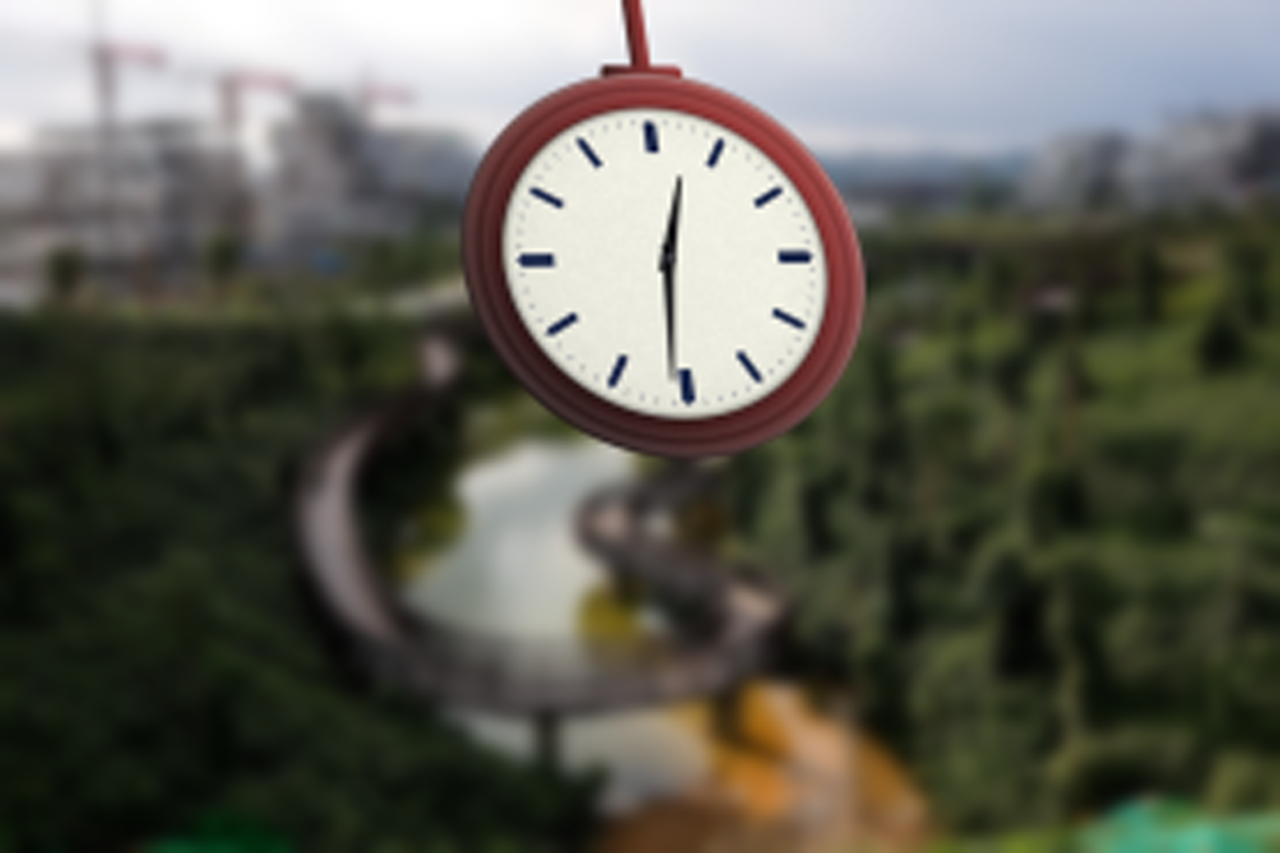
**12:31**
